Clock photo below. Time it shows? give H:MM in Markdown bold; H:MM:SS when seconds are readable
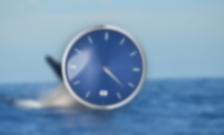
**4:22**
